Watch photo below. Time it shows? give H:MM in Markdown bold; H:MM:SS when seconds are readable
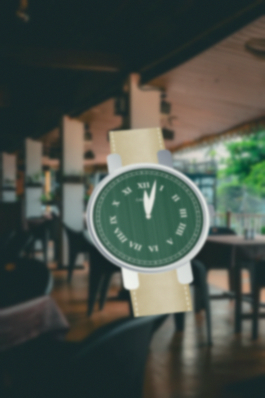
**12:03**
